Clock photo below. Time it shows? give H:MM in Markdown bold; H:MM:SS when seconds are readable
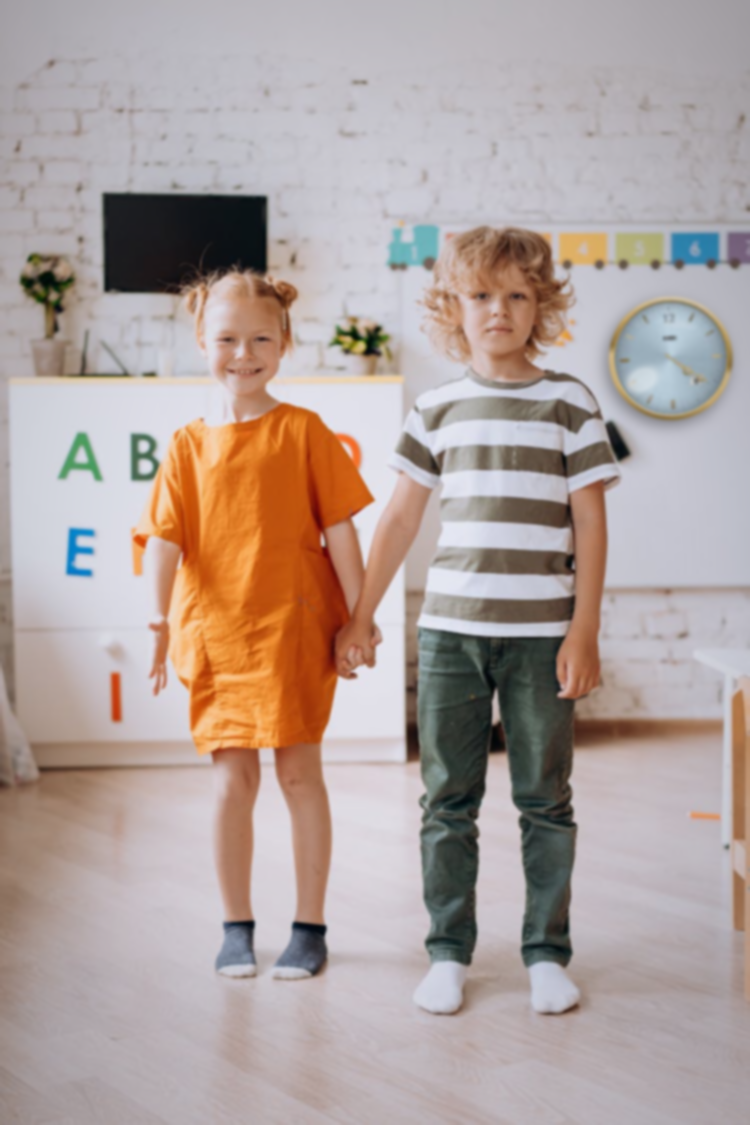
**4:21**
